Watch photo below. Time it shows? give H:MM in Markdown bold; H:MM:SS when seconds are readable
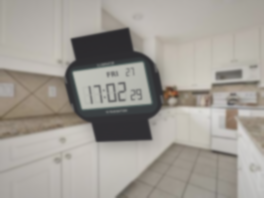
**17:02**
